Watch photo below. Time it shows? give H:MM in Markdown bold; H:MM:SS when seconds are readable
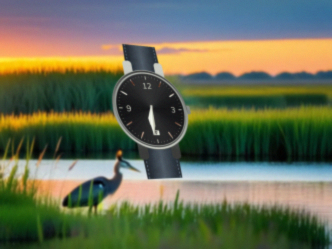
**6:31**
